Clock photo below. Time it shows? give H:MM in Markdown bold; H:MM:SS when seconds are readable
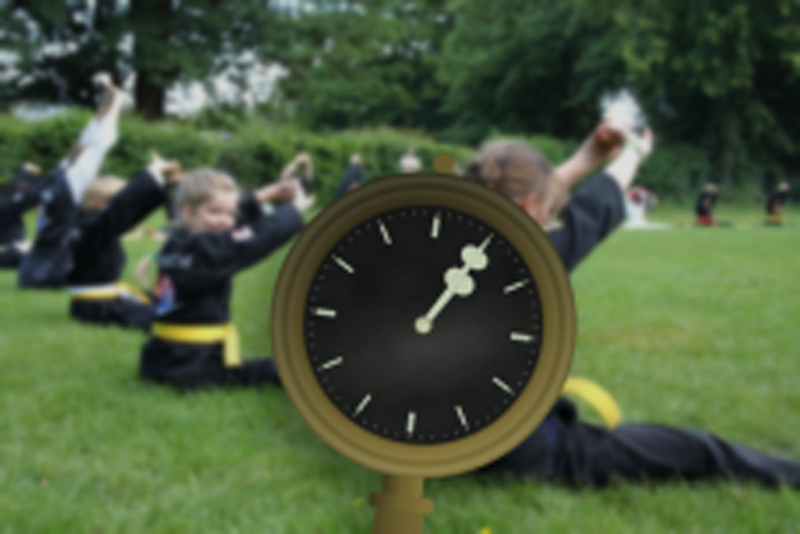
**1:05**
